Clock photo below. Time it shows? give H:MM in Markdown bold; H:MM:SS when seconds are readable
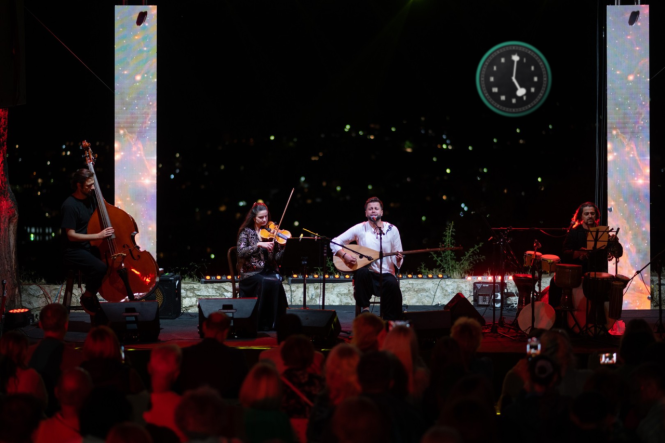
**5:01**
